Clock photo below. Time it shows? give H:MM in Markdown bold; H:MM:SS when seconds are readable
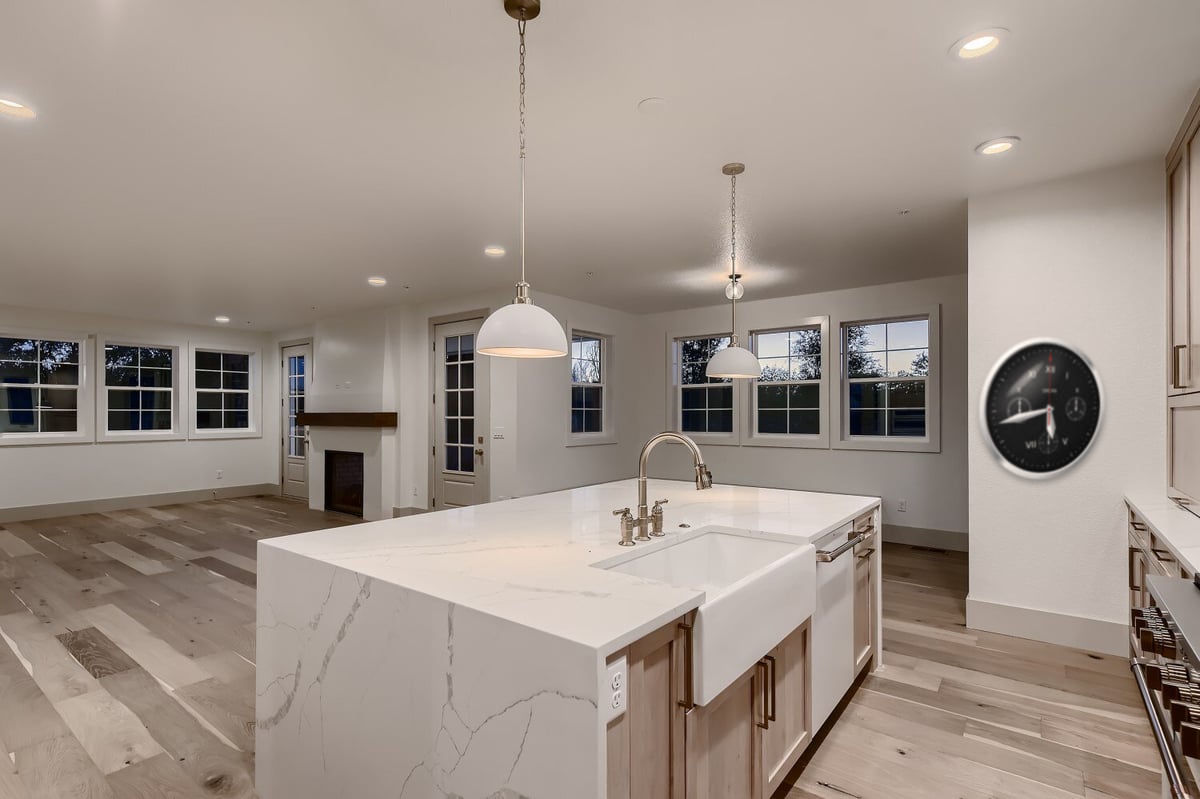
**5:43**
